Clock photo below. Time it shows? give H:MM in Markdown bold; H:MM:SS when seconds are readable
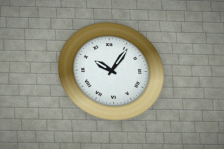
**10:06**
